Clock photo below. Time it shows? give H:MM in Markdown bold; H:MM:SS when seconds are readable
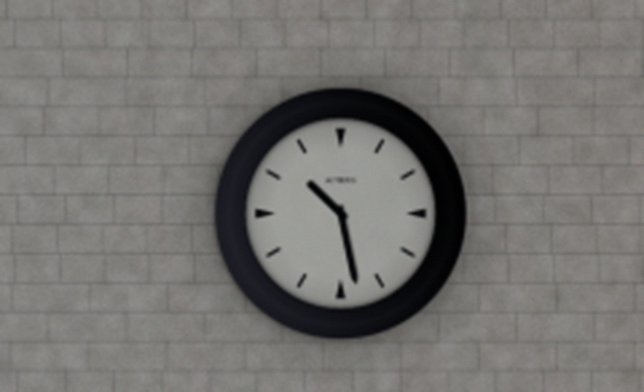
**10:28**
